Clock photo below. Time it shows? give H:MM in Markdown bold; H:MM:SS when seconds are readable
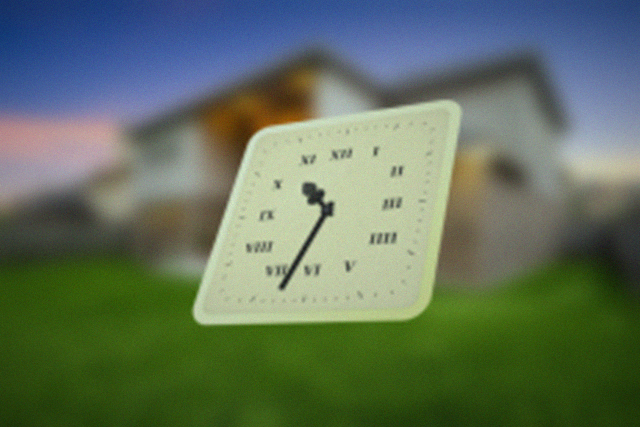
**10:33**
